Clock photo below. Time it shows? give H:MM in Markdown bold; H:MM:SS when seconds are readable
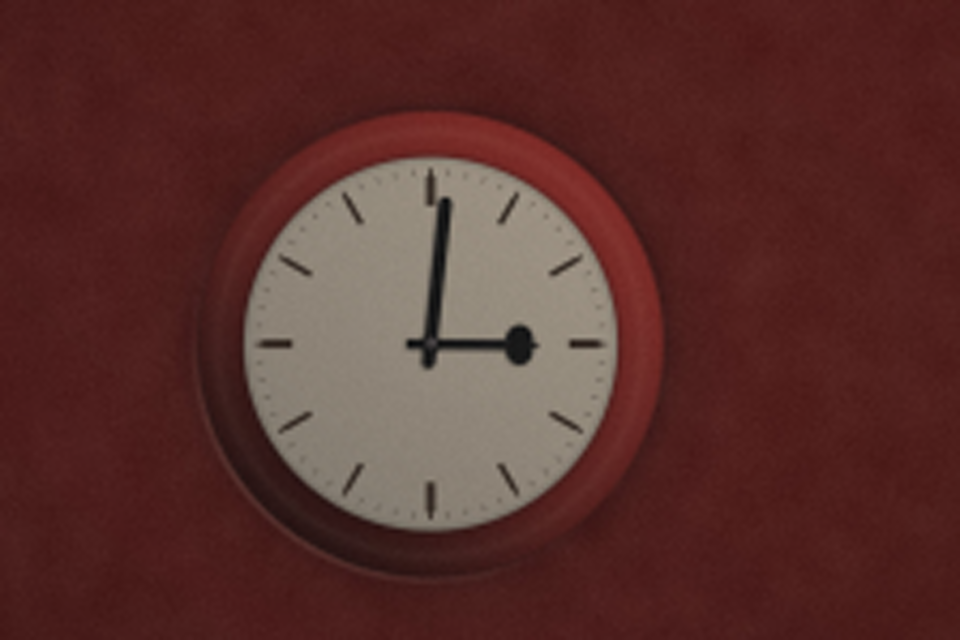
**3:01**
